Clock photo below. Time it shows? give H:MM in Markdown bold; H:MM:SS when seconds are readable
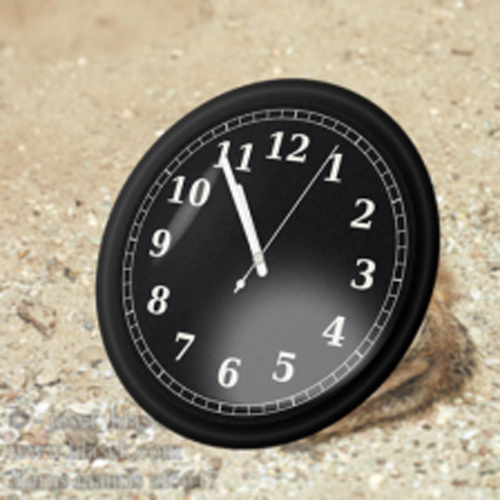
**10:54:04**
